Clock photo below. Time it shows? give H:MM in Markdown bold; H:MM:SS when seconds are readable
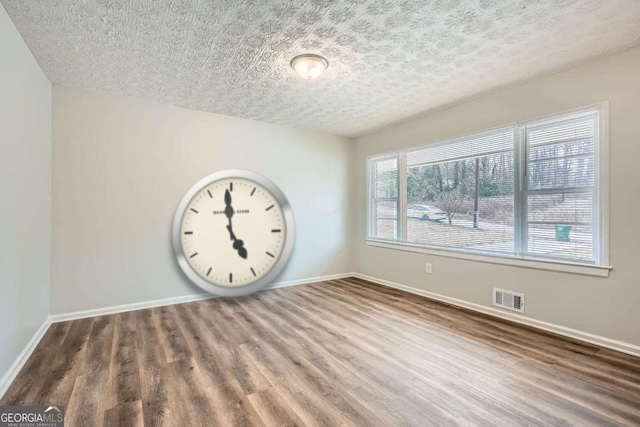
**4:59**
